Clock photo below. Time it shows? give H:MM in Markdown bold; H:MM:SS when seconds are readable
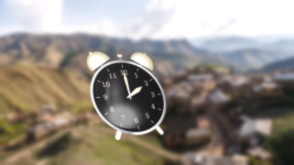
**2:00**
